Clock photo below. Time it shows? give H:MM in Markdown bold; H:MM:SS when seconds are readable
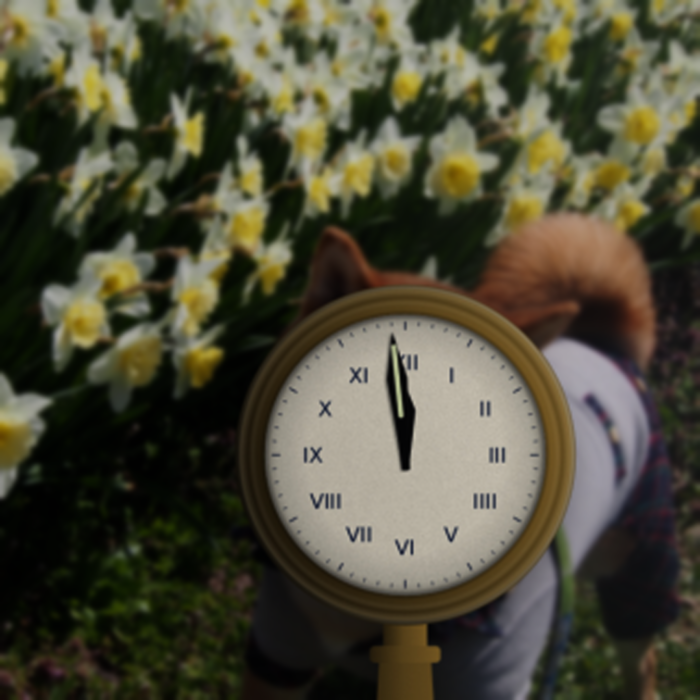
**11:59**
